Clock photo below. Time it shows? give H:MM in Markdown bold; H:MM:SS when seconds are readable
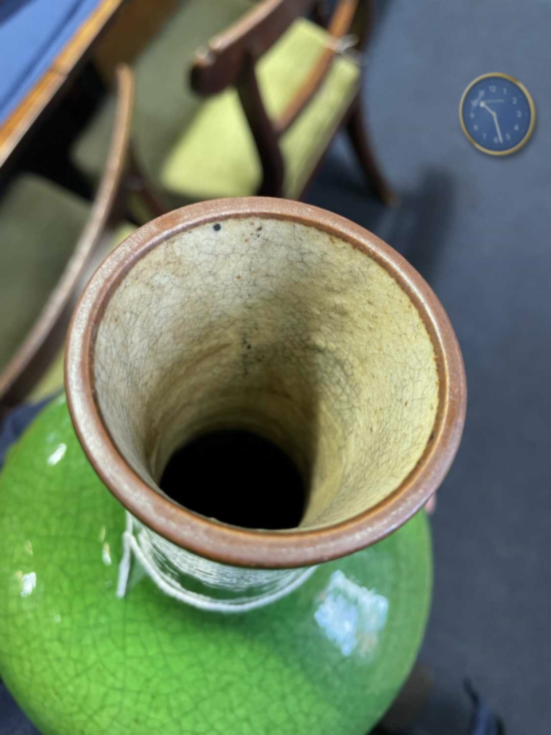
**10:28**
